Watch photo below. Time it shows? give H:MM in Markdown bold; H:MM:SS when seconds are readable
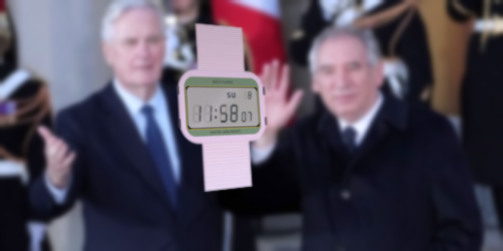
**11:58:07**
